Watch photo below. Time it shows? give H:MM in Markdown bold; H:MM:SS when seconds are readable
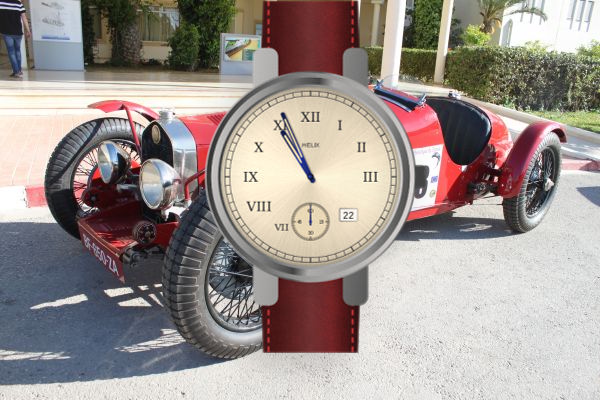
**10:56**
